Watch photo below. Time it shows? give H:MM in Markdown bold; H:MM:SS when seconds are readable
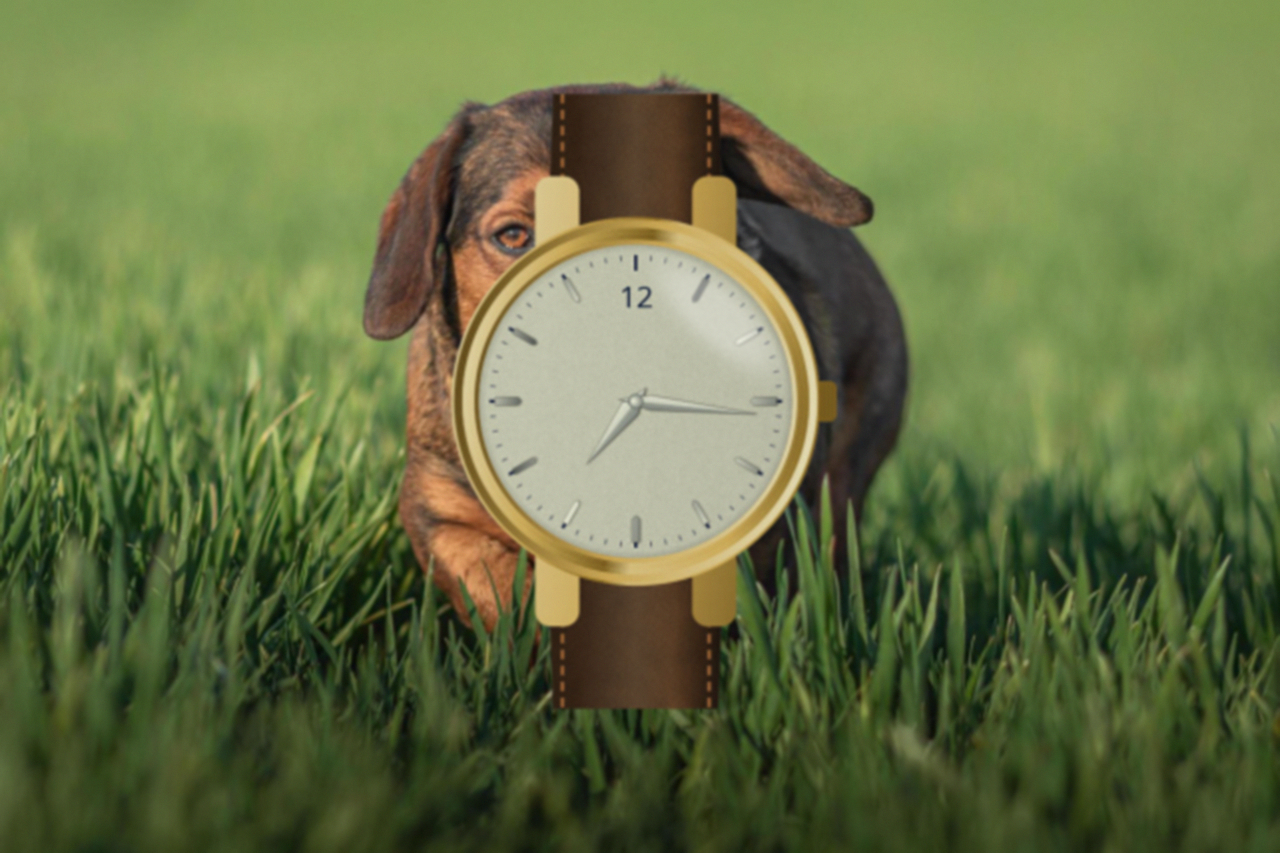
**7:16**
